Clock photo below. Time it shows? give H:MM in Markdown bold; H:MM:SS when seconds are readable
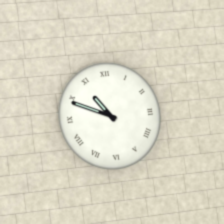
**10:49**
